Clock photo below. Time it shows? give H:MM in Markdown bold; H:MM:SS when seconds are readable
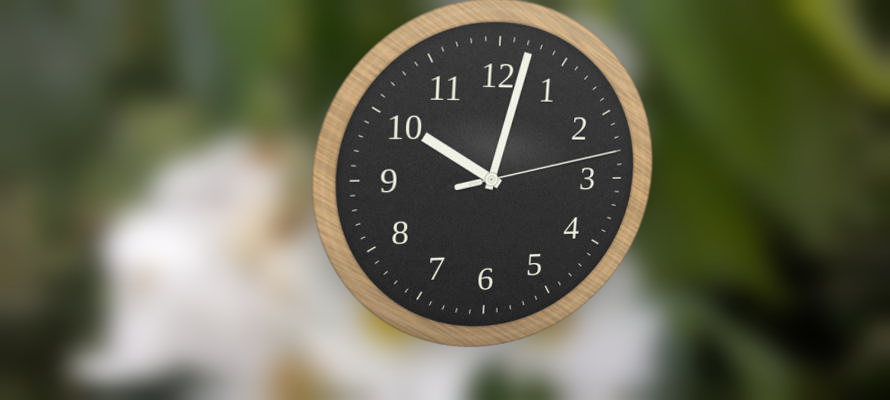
**10:02:13**
